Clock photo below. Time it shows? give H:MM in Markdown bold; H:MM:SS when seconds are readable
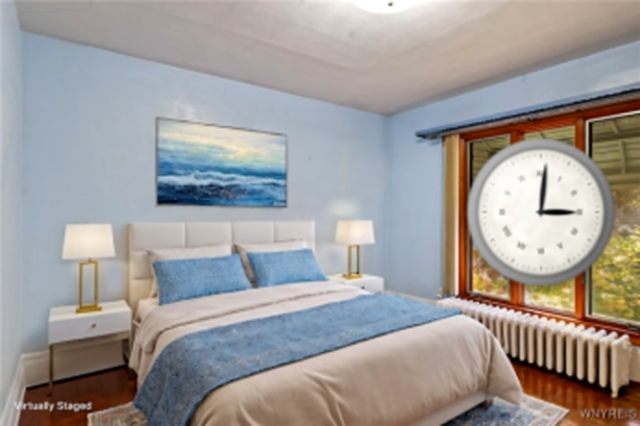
**3:01**
